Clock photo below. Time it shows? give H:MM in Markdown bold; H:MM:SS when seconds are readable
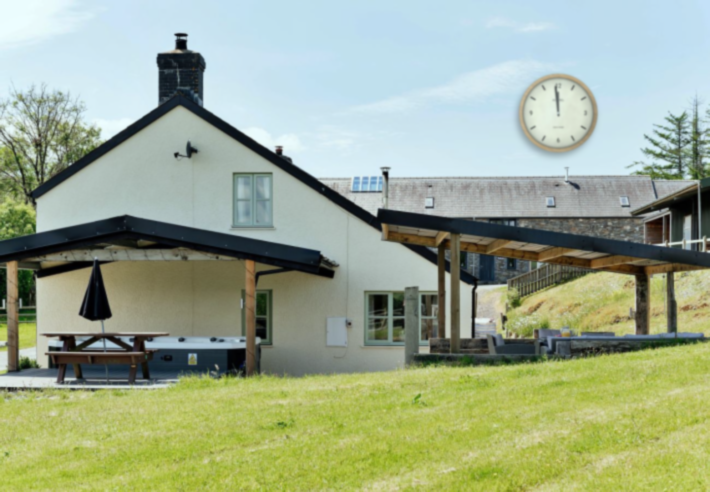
**11:59**
